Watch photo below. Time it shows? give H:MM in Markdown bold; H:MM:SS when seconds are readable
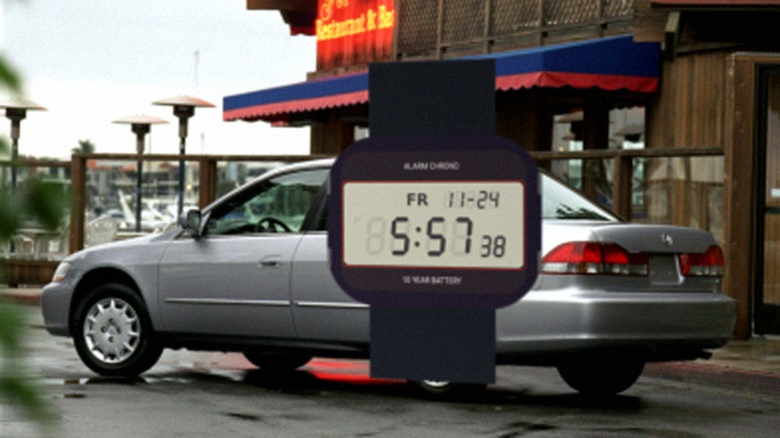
**5:57:38**
